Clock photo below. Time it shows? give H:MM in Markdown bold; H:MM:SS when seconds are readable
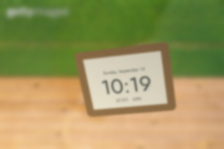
**10:19**
